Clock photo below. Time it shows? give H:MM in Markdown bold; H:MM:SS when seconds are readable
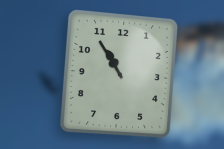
**10:54**
